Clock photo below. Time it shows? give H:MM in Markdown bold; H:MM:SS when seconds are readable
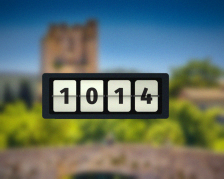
**10:14**
